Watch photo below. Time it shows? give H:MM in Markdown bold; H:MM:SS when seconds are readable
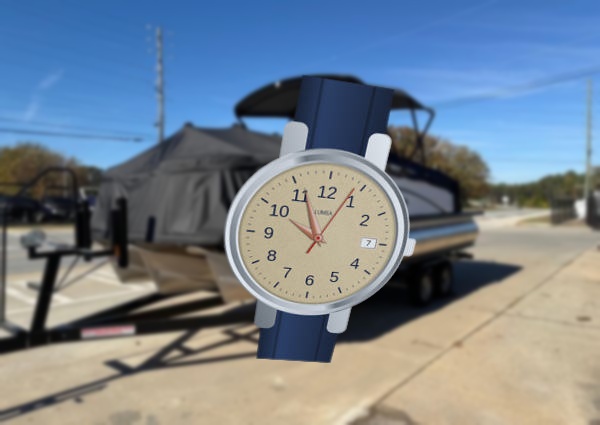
**9:56:04**
